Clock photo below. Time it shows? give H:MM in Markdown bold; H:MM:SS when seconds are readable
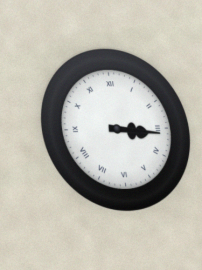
**3:16**
